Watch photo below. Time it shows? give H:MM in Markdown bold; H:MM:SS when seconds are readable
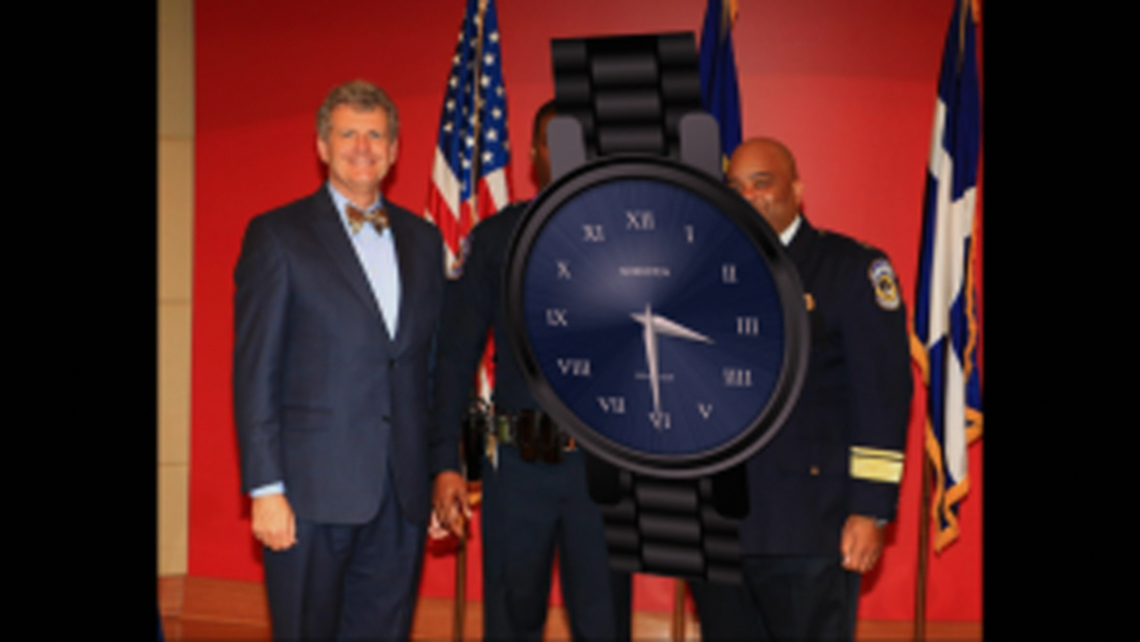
**3:30**
